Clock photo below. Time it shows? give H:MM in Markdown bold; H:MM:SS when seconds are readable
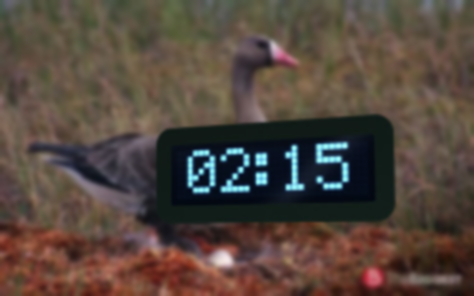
**2:15**
